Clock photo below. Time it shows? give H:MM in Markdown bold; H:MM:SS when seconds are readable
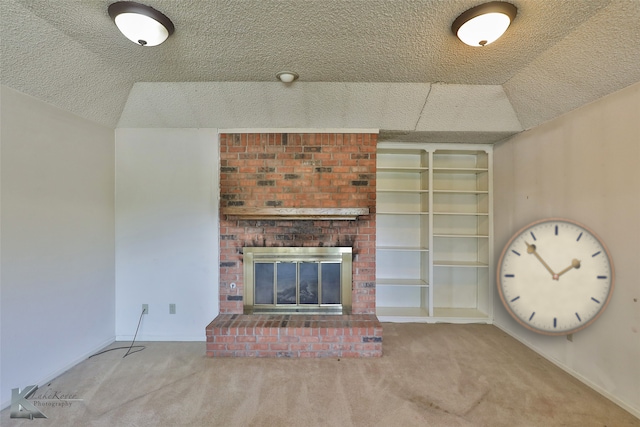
**1:53**
